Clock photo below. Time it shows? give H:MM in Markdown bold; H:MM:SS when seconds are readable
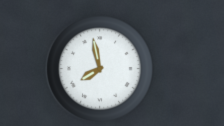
**7:58**
